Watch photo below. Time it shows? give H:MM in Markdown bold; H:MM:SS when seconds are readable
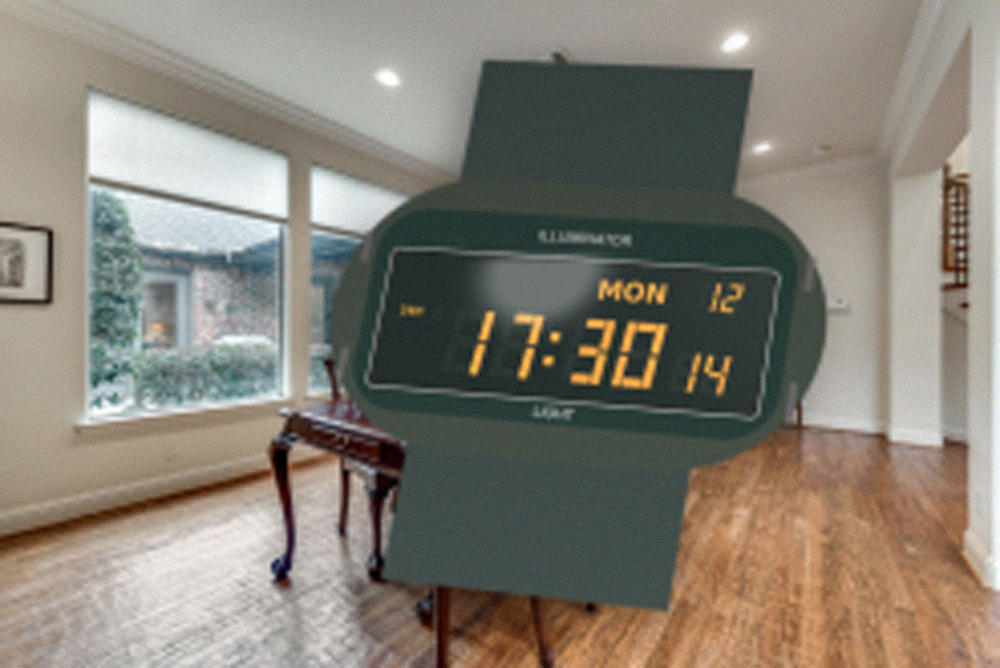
**17:30:14**
